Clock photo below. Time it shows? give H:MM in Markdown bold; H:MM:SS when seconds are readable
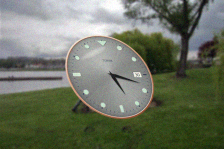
**5:18**
